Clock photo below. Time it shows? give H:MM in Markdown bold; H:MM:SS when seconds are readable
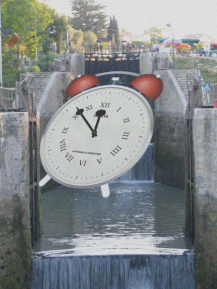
**11:52**
